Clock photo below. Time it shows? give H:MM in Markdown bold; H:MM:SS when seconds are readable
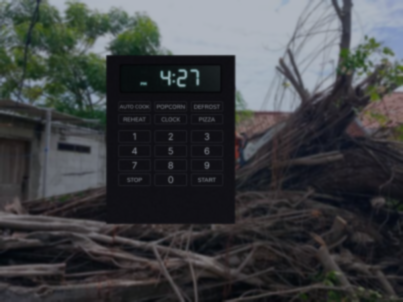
**4:27**
